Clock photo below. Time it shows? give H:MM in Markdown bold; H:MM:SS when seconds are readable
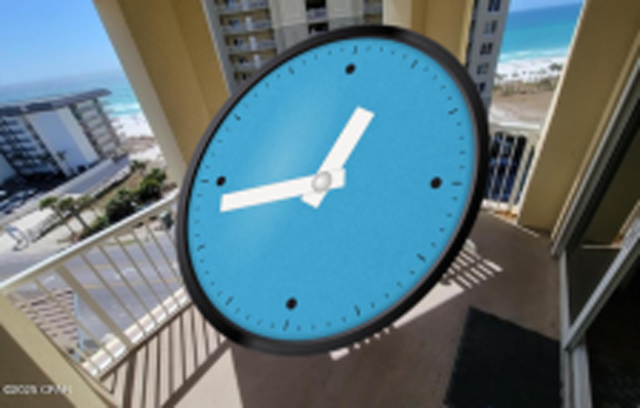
**12:43**
